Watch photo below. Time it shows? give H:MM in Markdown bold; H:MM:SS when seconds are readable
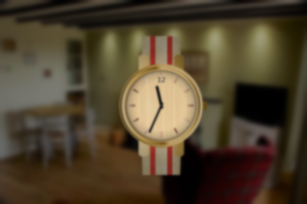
**11:34**
